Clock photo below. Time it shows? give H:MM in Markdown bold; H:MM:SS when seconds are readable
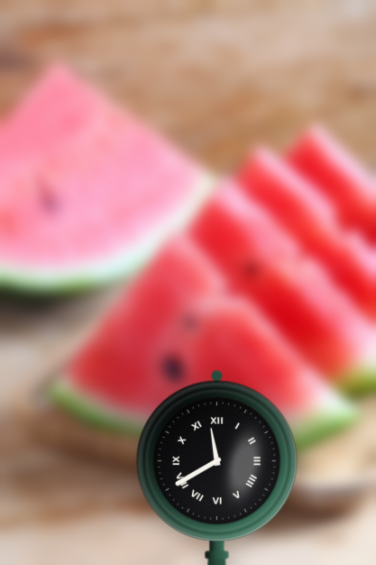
**11:40**
